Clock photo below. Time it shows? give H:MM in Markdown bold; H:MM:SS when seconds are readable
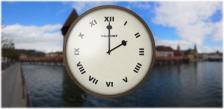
**2:00**
